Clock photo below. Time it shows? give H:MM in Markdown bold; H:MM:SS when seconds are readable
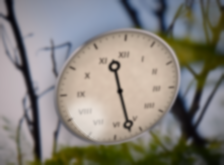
**11:27**
